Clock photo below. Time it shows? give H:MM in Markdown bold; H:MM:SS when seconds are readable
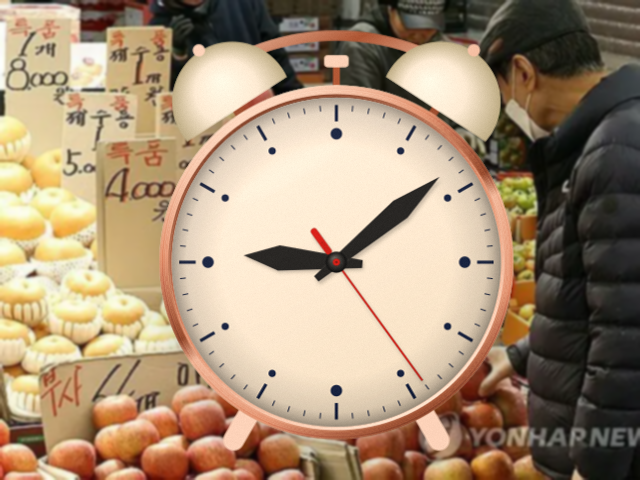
**9:08:24**
